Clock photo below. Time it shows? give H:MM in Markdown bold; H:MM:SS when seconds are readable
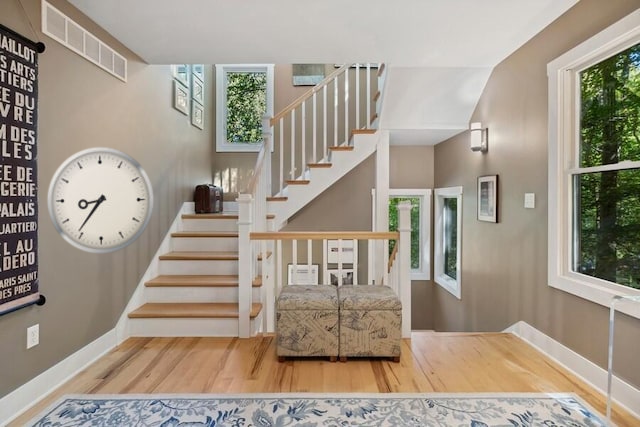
**8:36**
